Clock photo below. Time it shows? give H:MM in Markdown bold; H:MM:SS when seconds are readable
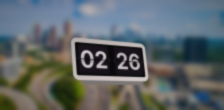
**2:26**
